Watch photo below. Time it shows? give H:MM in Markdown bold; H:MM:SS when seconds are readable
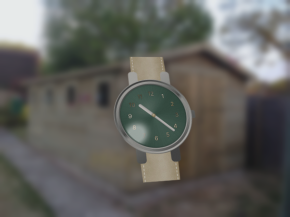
**10:22**
